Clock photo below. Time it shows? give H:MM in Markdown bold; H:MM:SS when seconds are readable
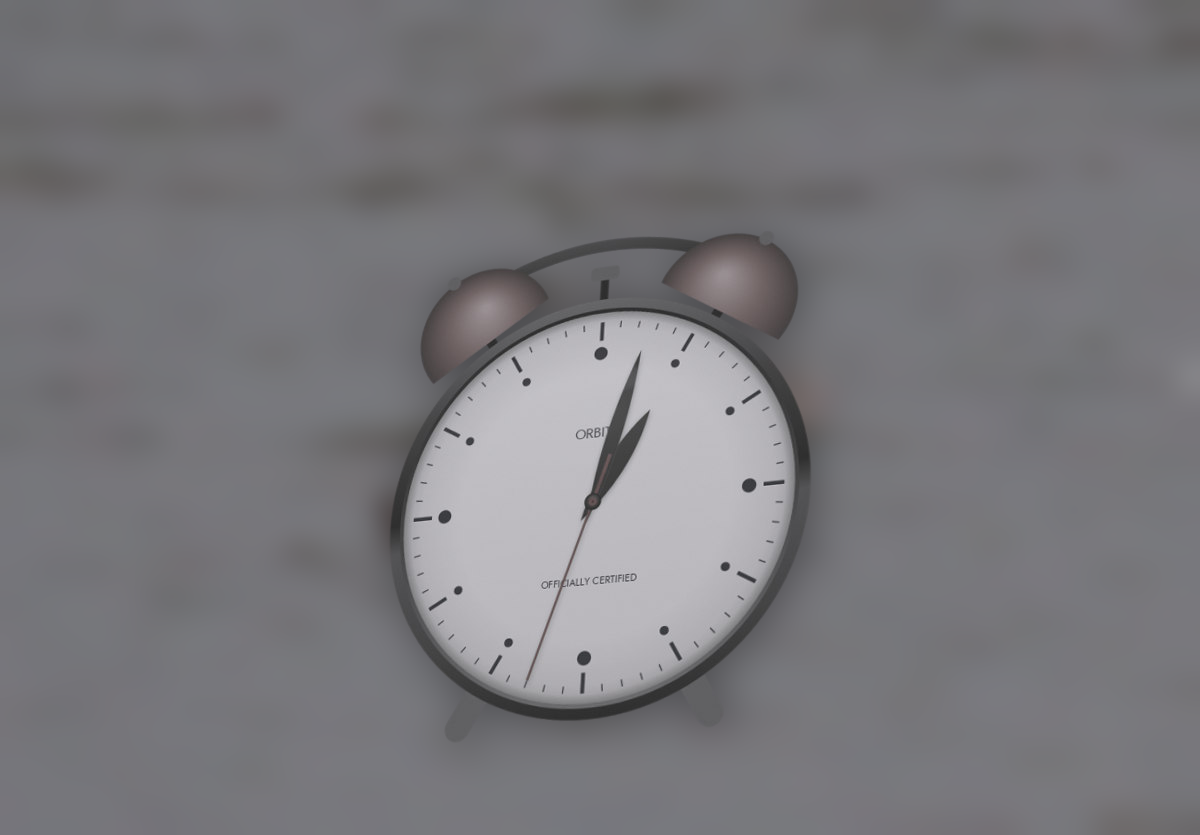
**1:02:33**
